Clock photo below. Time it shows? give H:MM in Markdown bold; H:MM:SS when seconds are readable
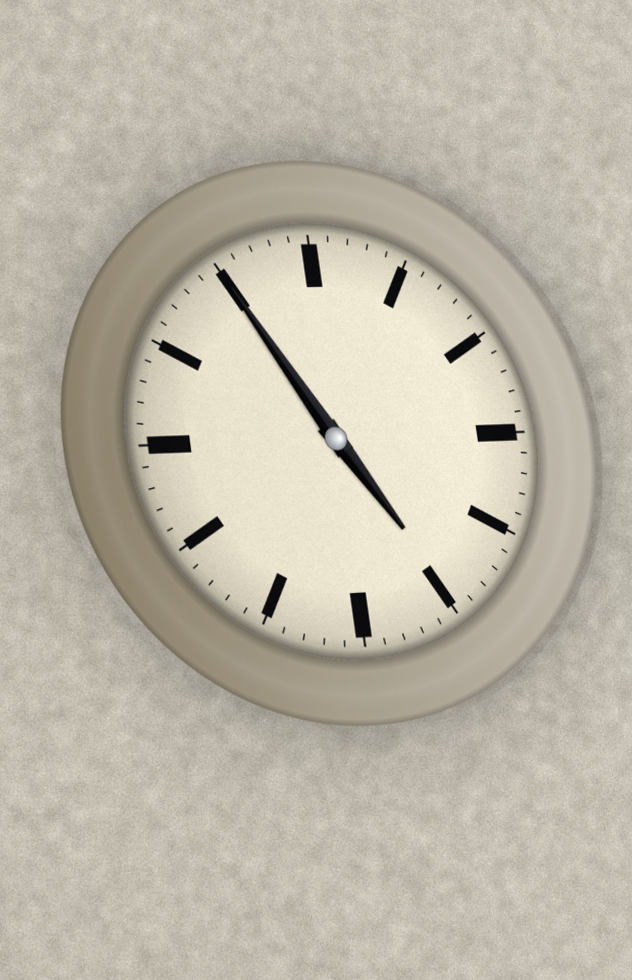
**4:55**
